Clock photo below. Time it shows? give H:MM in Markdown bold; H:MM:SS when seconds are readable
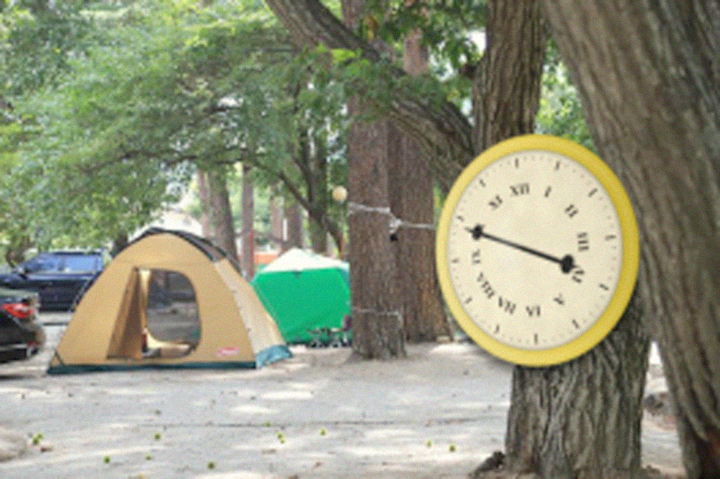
**3:49**
